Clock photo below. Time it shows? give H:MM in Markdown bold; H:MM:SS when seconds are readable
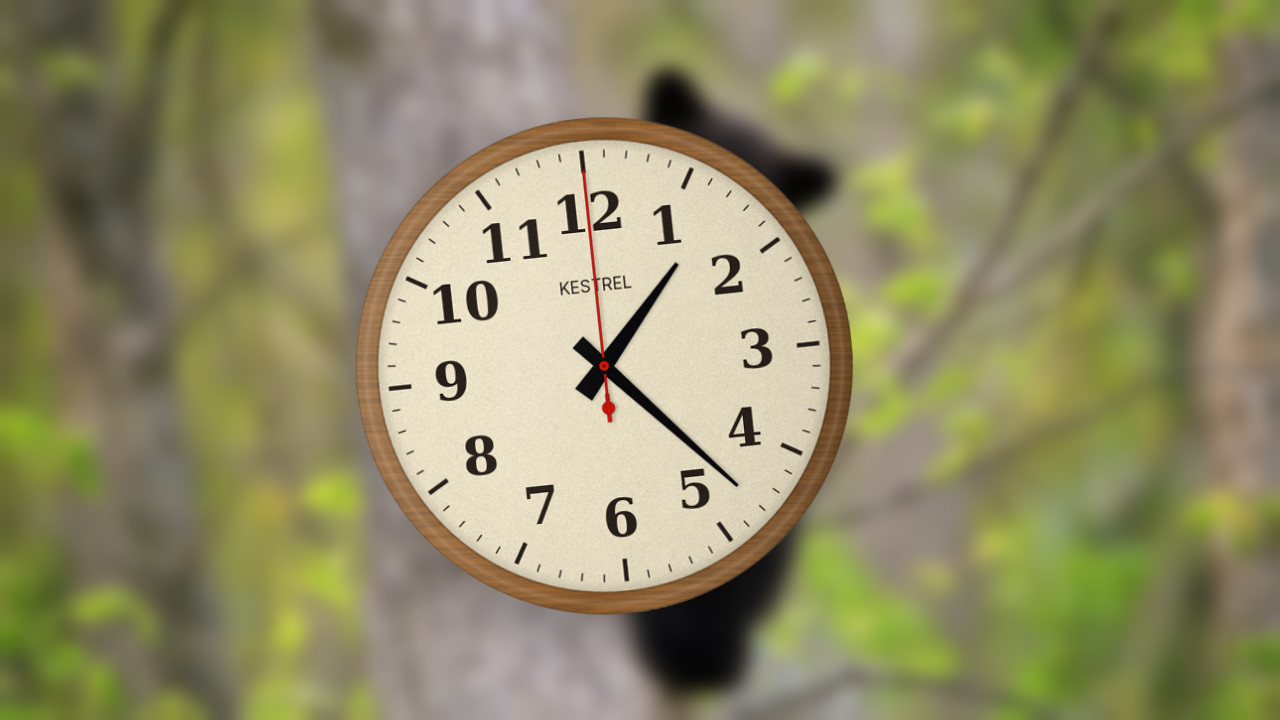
**1:23:00**
